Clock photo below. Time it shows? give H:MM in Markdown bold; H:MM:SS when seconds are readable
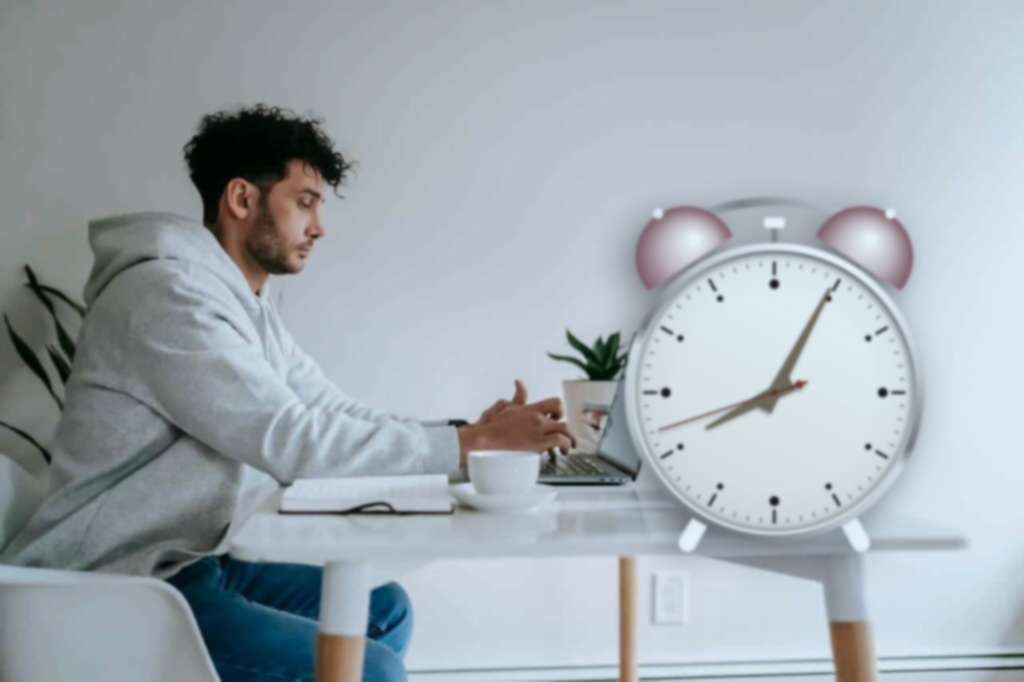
**8:04:42**
